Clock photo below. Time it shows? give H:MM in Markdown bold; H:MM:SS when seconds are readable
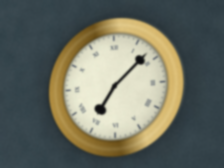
**7:08**
